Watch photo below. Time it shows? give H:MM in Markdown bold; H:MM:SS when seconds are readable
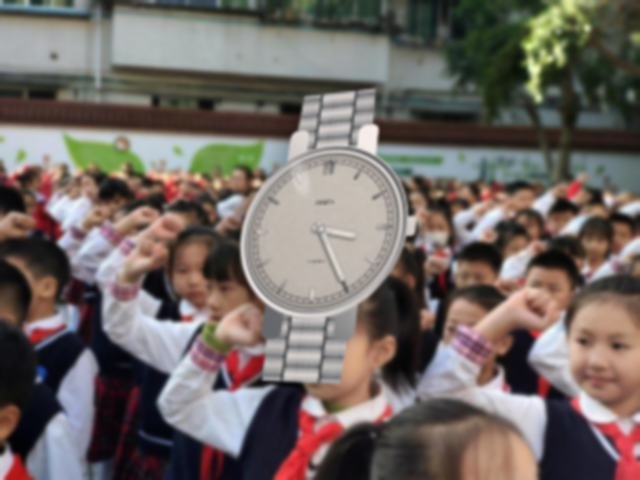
**3:25**
